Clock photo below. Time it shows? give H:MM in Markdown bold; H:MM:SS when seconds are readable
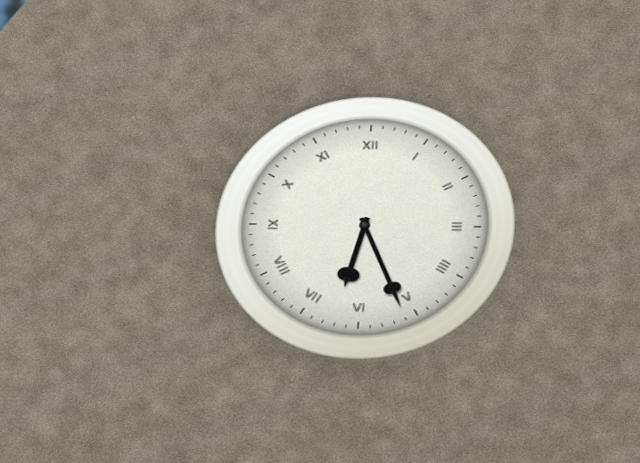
**6:26**
